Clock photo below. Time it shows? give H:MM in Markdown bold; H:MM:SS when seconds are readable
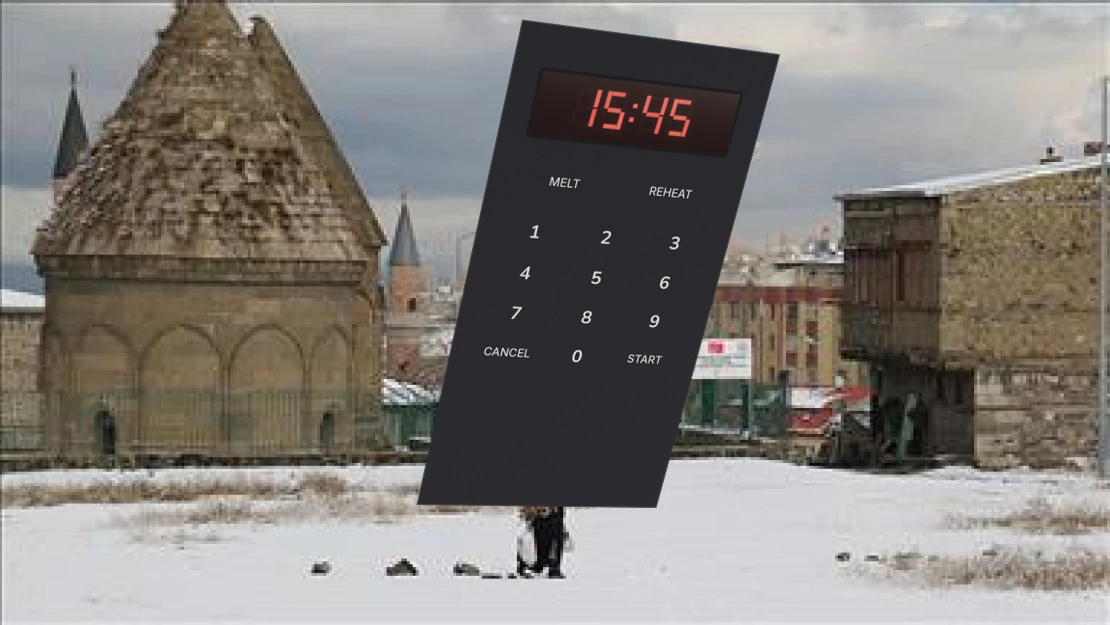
**15:45**
